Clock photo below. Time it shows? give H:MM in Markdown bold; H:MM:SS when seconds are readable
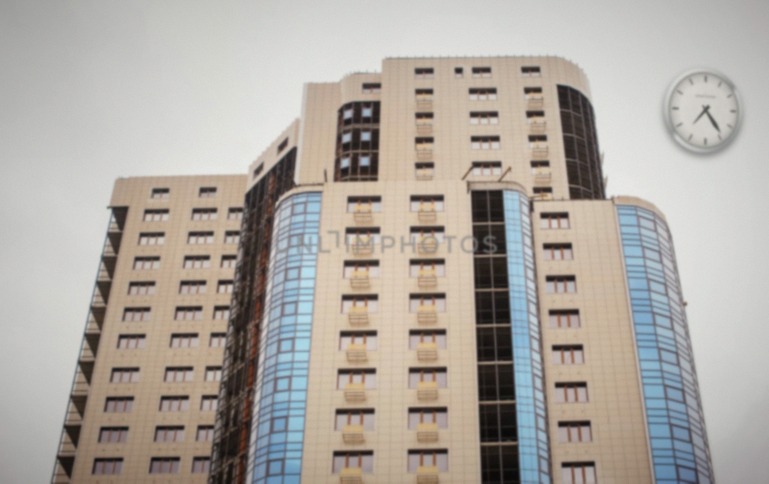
**7:24**
